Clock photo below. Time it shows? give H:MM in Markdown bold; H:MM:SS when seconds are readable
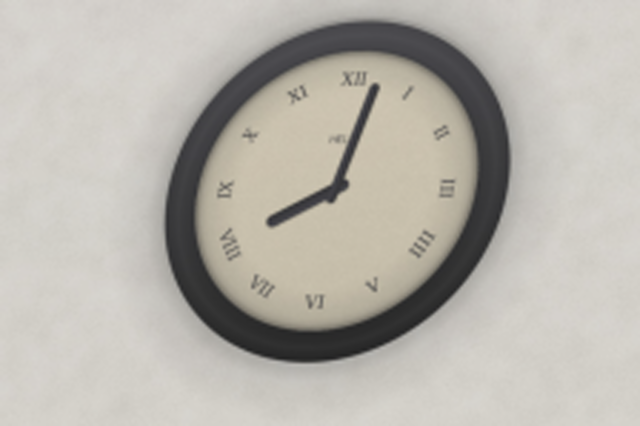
**8:02**
